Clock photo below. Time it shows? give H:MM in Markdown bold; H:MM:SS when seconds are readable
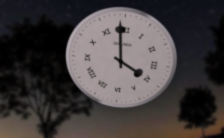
**3:59**
